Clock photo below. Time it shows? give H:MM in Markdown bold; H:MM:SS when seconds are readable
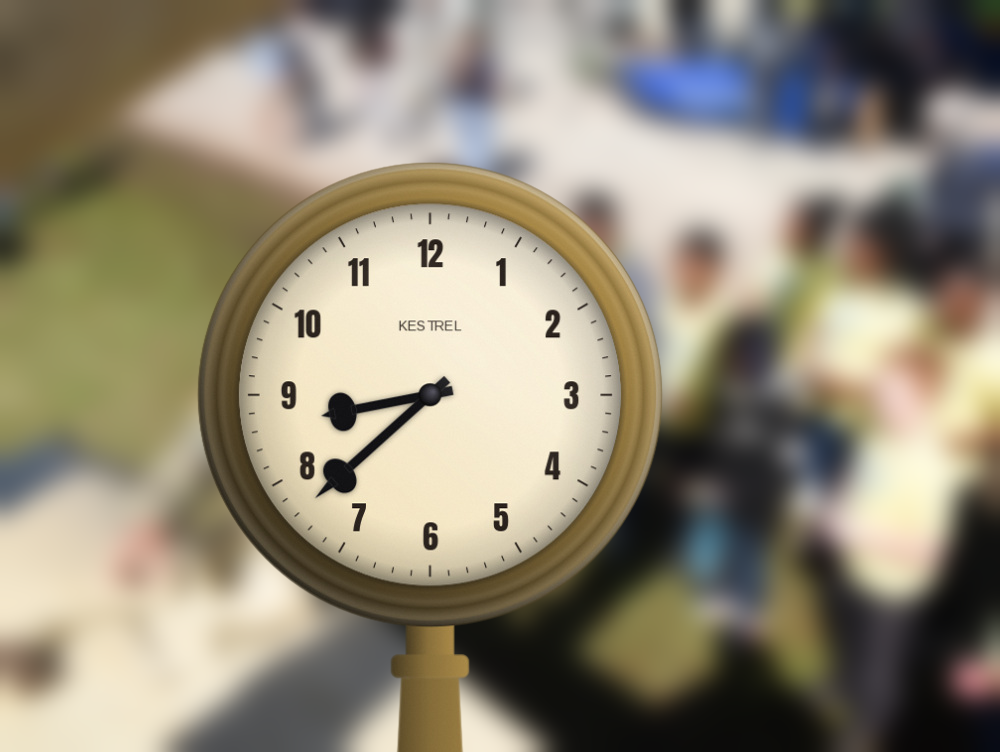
**8:38**
